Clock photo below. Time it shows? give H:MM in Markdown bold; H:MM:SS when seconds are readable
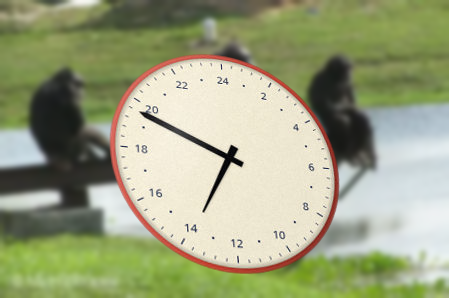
**13:49**
